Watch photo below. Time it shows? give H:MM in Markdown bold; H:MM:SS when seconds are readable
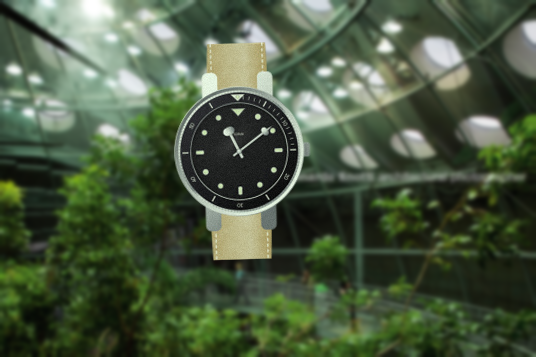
**11:09**
